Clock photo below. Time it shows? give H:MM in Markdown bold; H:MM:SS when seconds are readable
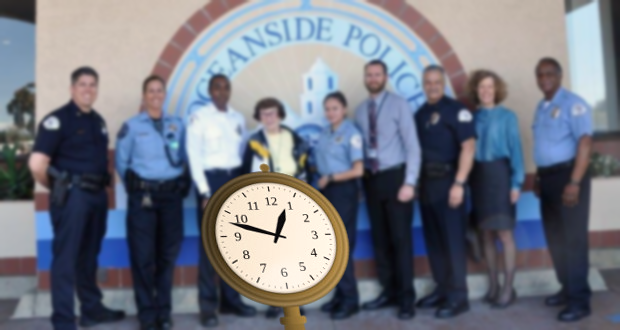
**12:48**
